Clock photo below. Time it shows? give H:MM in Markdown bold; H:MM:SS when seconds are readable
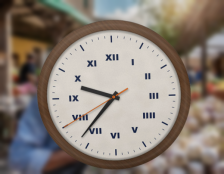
**9:36:40**
